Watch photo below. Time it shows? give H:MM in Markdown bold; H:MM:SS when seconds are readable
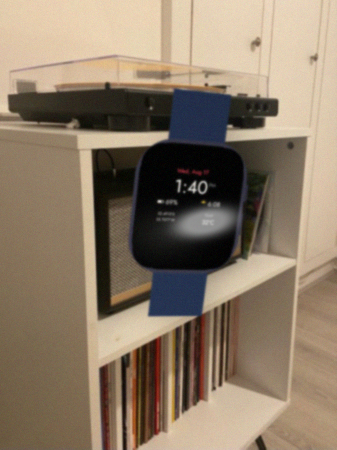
**1:40**
